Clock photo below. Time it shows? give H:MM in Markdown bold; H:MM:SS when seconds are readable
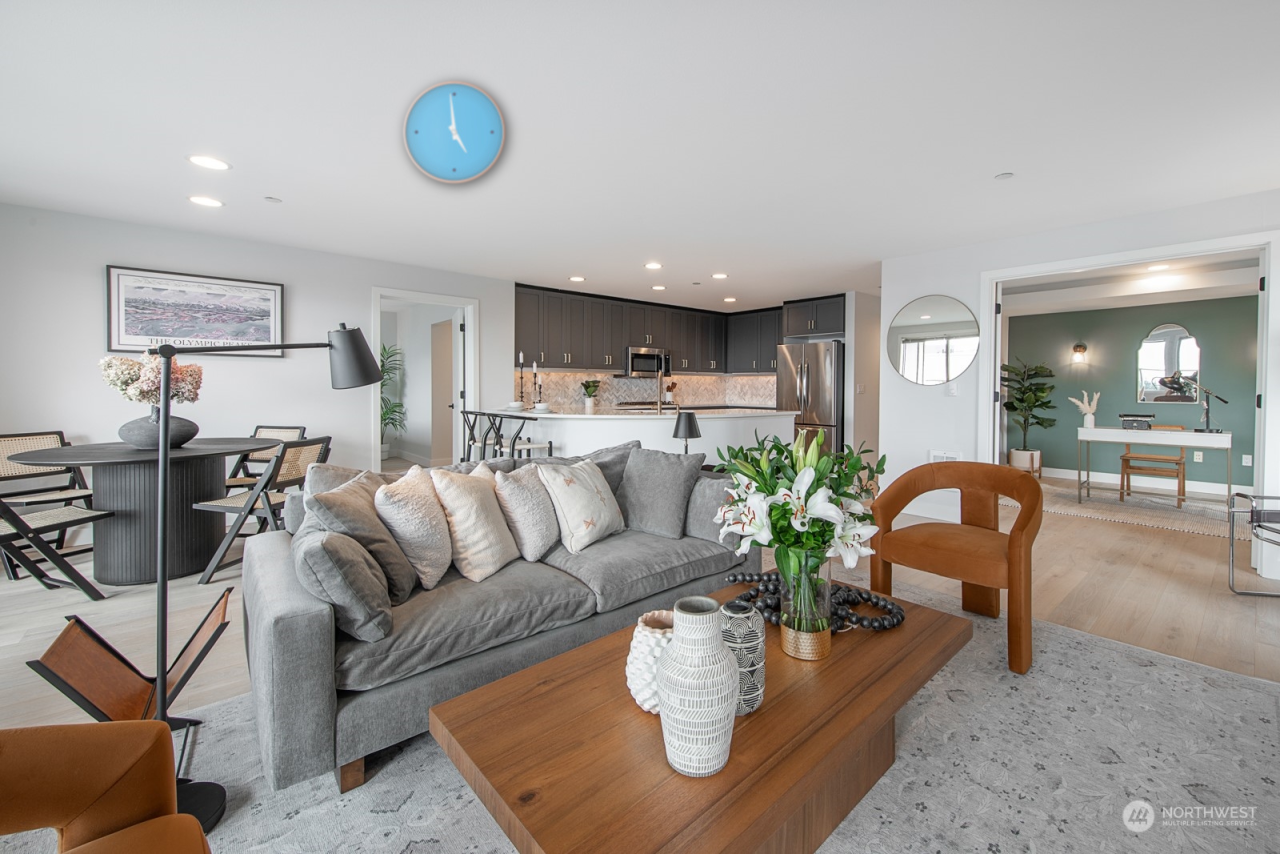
**4:59**
